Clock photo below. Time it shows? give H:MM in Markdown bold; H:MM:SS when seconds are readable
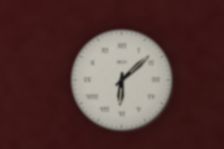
**6:08**
